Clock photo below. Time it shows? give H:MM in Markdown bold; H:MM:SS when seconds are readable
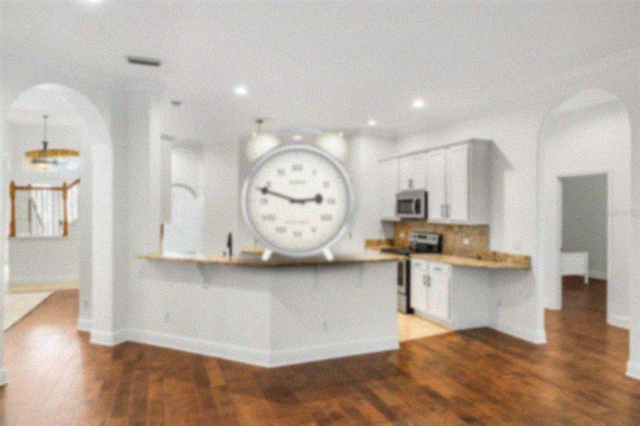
**2:48**
